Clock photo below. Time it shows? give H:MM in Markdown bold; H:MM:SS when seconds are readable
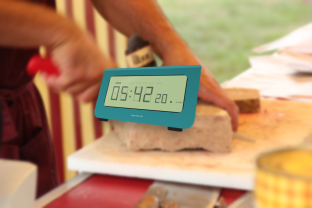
**5:42:20**
